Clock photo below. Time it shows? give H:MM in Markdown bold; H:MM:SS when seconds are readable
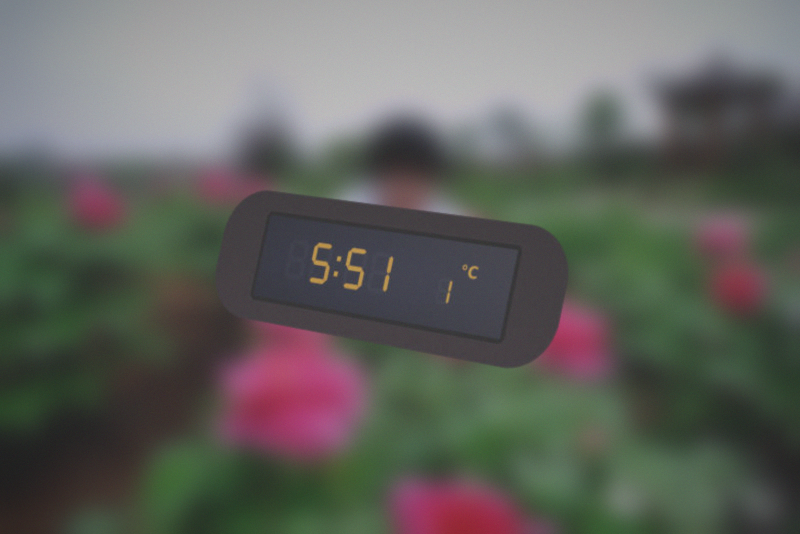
**5:51**
